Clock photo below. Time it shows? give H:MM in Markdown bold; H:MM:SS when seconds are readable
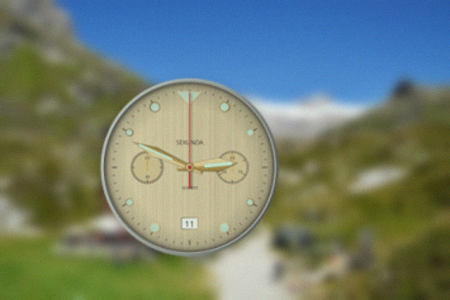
**2:49**
